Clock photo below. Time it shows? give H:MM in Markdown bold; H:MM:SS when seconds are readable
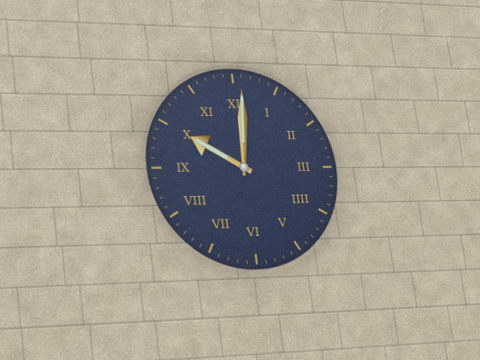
**10:01**
